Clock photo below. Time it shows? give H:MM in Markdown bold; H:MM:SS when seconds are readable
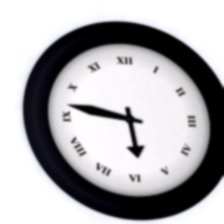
**5:47**
